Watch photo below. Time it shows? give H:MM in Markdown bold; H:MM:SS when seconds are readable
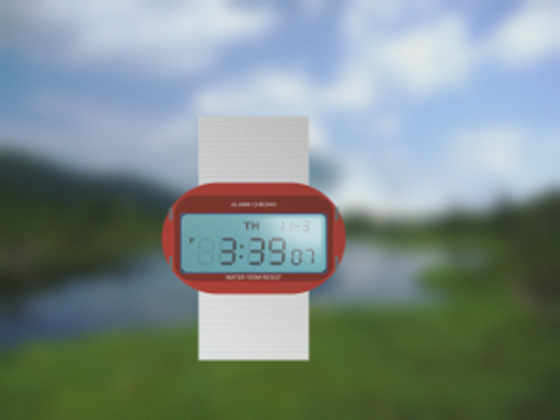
**3:39:07**
